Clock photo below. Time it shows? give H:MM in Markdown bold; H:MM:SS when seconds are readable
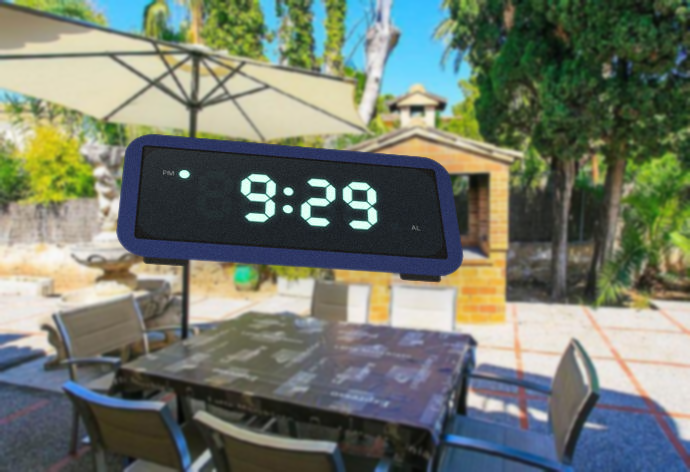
**9:29**
